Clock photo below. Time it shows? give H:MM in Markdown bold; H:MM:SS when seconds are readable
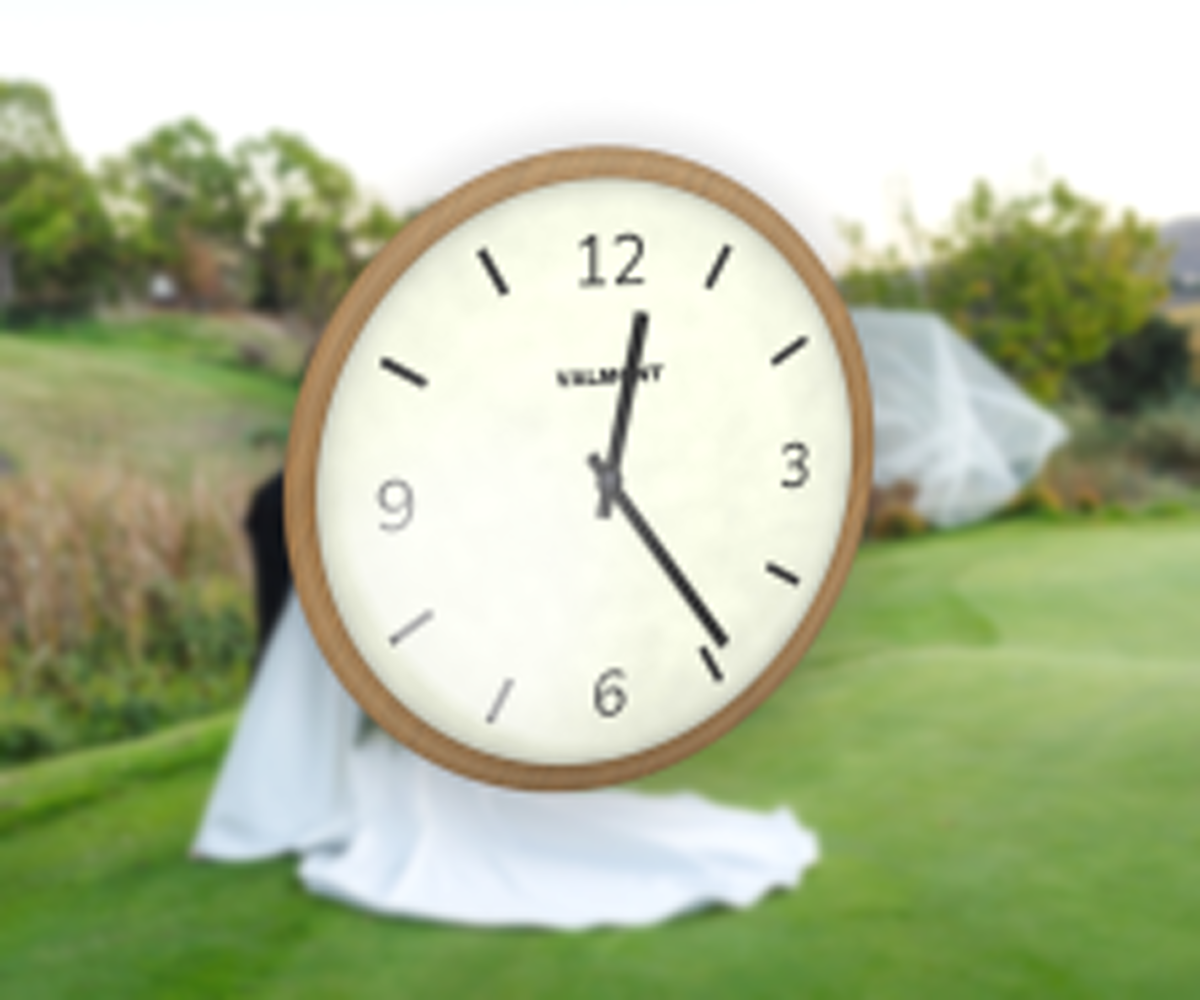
**12:24**
